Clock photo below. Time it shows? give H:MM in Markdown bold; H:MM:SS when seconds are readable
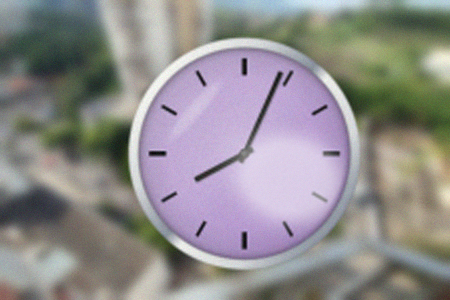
**8:04**
